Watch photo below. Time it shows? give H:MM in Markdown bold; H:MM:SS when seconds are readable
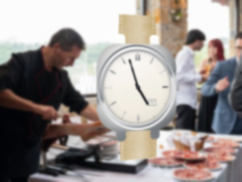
**4:57**
